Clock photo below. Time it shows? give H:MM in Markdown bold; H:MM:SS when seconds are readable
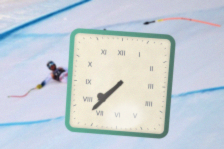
**7:37**
